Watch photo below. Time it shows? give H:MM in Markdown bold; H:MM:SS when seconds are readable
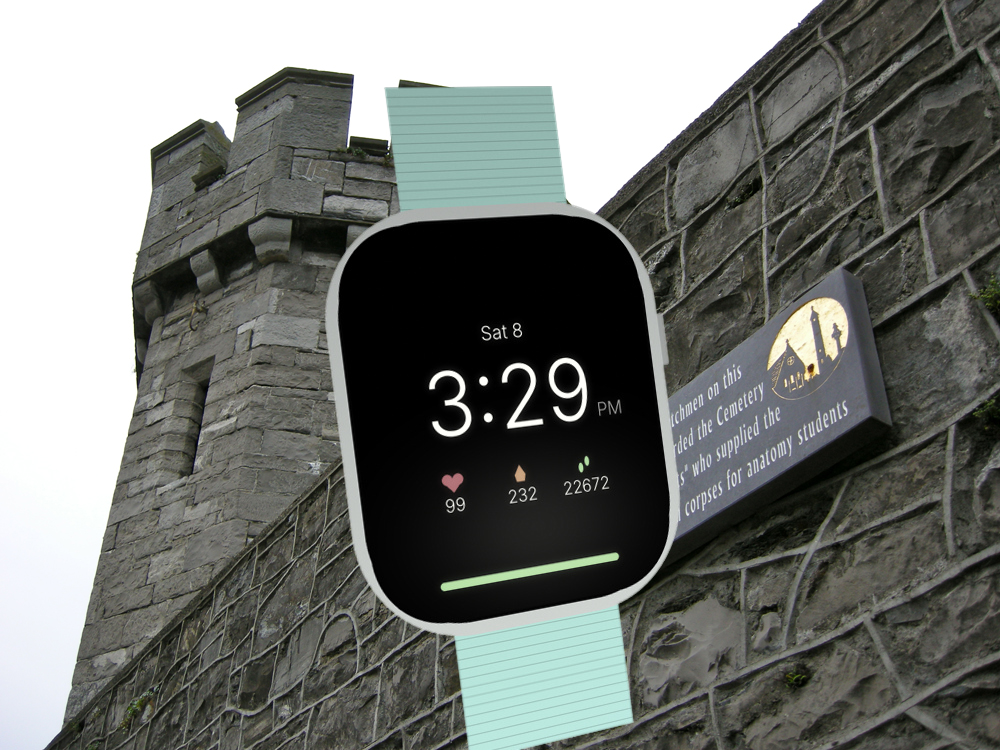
**3:29**
